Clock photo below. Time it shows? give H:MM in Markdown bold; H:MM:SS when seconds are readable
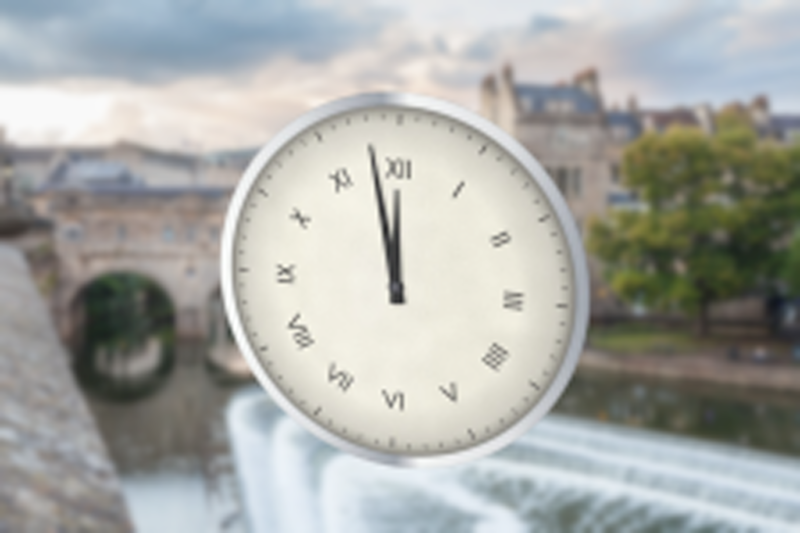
**11:58**
